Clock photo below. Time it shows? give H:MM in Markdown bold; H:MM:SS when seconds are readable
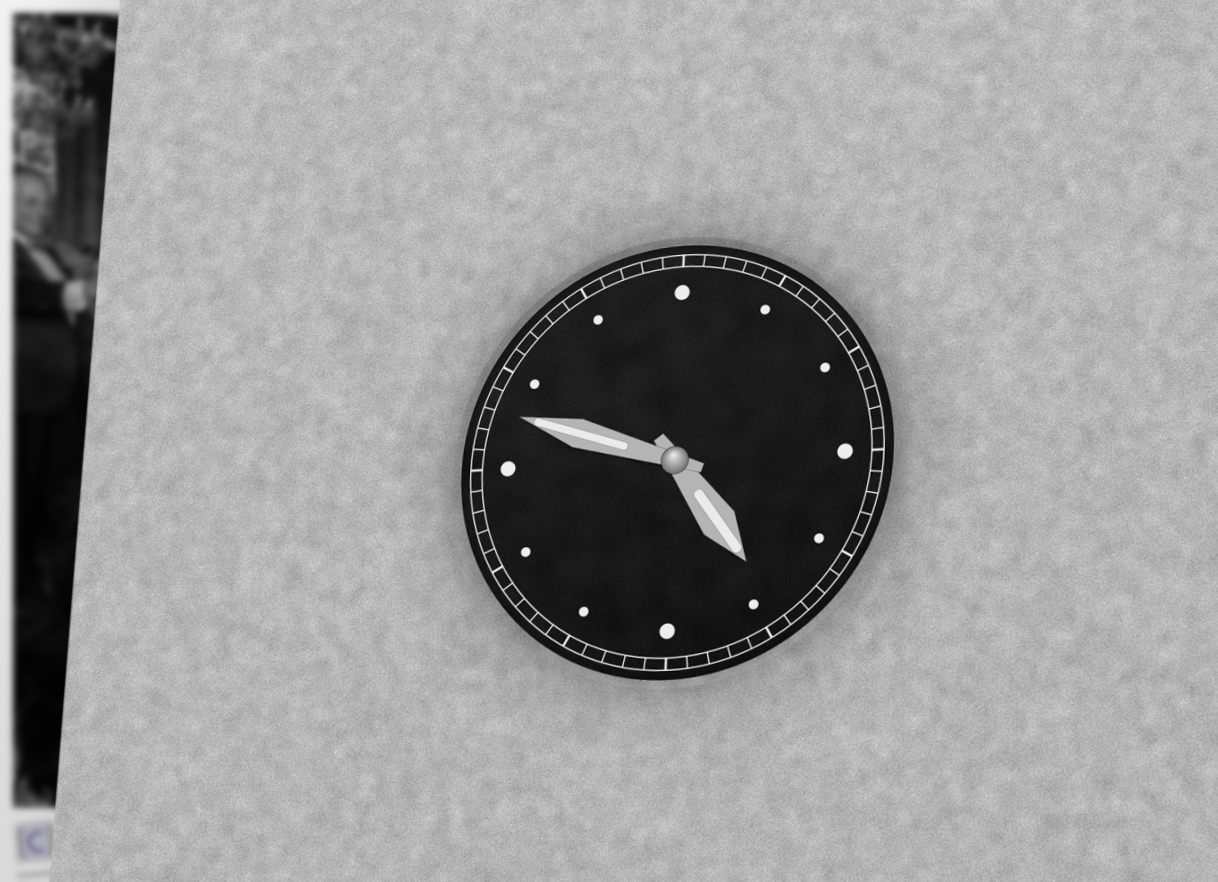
**4:48**
